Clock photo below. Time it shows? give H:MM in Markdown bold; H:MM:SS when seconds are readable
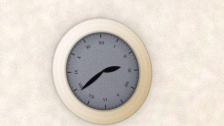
**2:39**
